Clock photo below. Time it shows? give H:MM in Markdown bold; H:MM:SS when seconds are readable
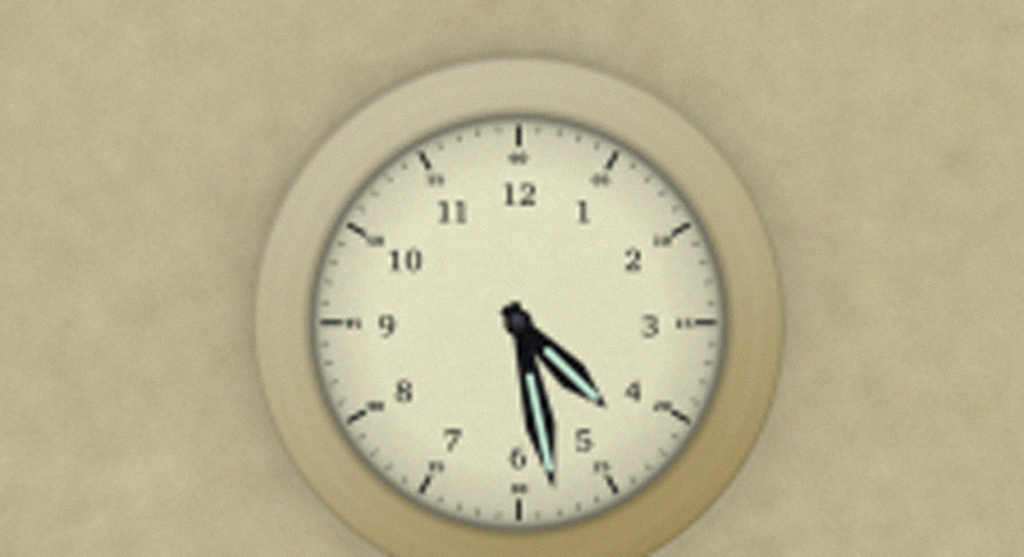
**4:28**
